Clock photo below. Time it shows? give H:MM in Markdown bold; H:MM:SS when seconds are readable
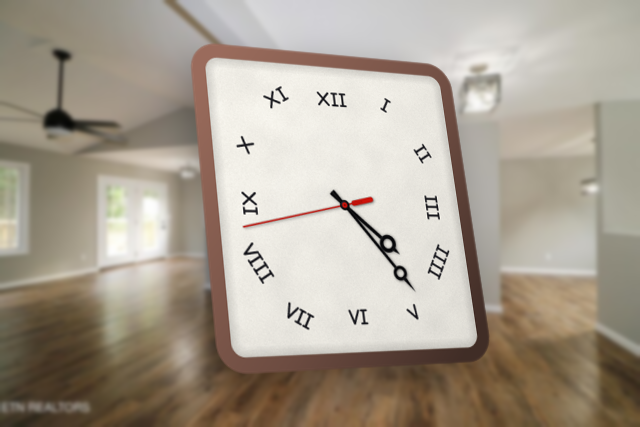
**4:23:43**
